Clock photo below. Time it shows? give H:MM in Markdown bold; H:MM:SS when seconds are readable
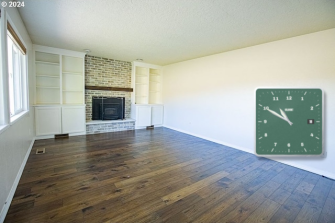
**10:50**
